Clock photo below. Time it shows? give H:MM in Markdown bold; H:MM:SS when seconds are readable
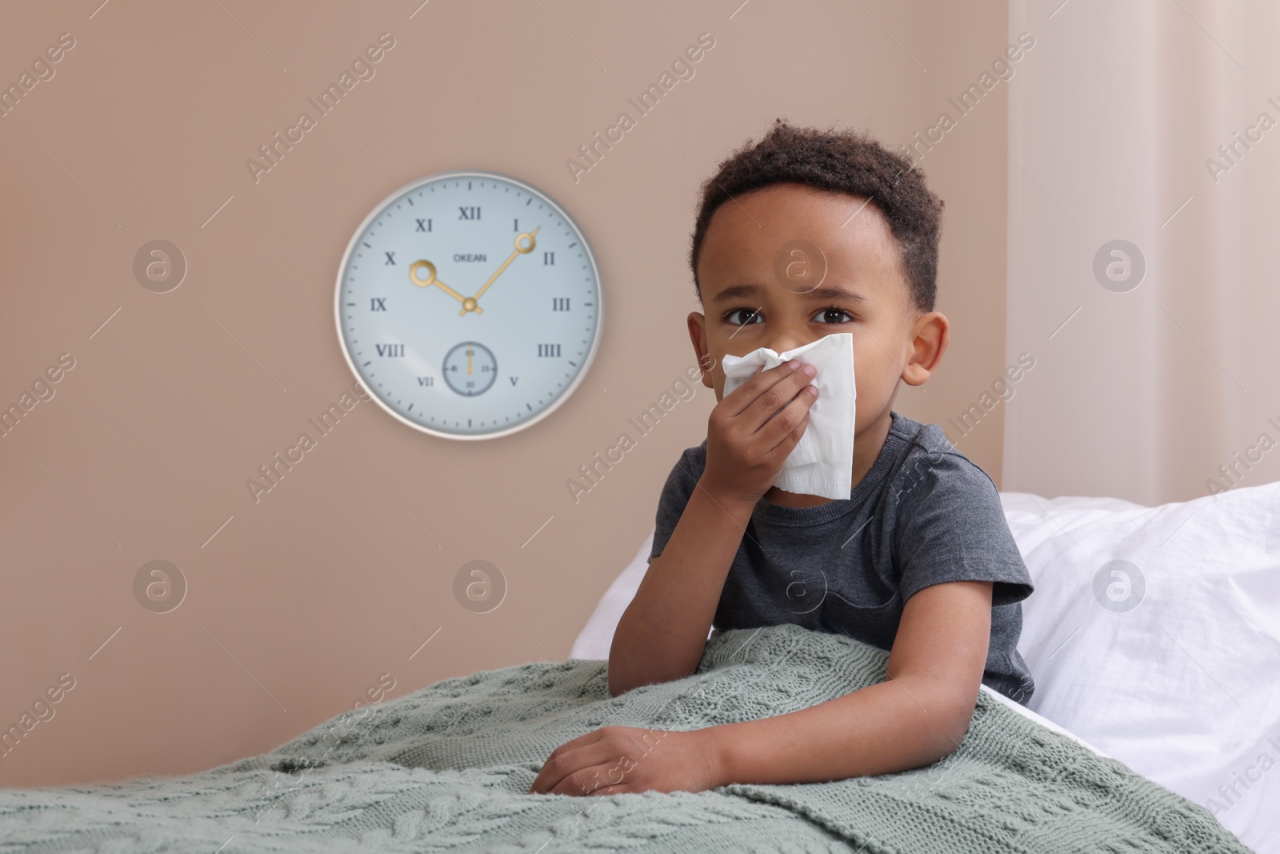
**10:07**
